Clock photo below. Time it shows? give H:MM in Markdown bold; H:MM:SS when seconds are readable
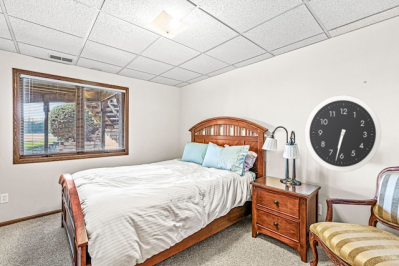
**6:32**
